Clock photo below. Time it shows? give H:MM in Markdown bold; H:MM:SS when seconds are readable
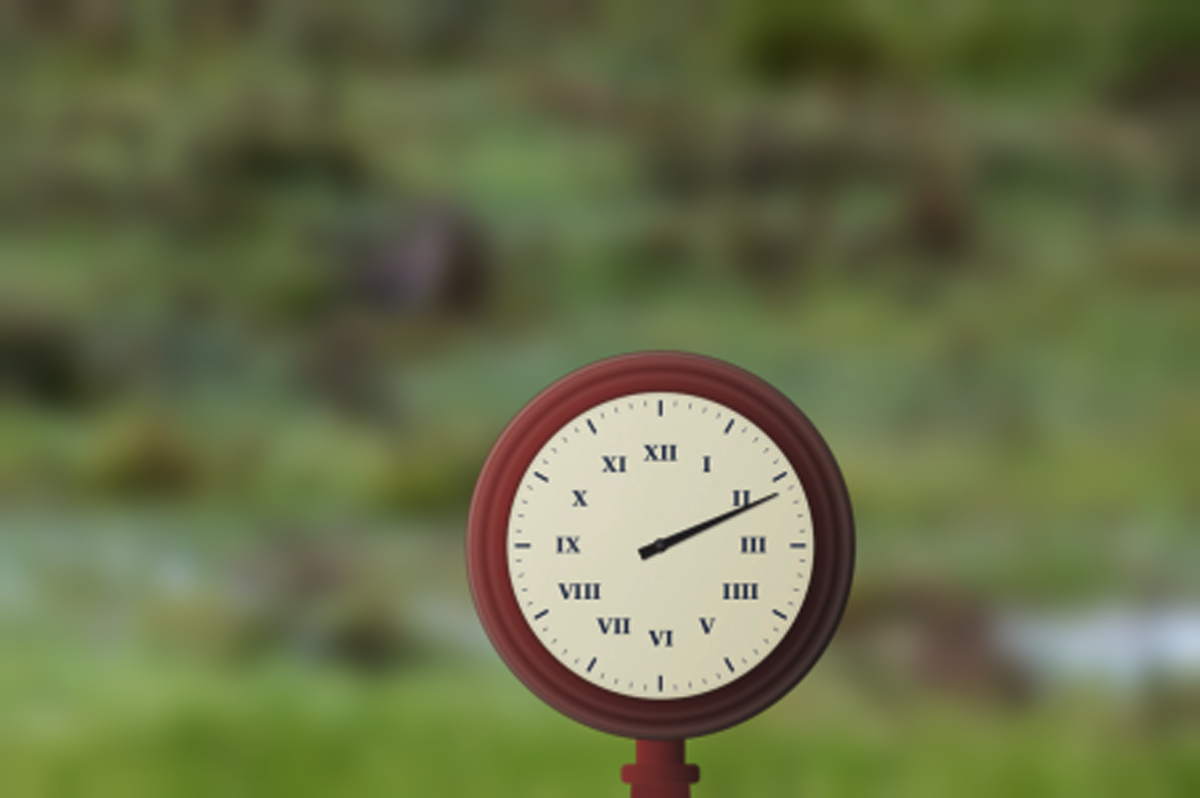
**2:11**
